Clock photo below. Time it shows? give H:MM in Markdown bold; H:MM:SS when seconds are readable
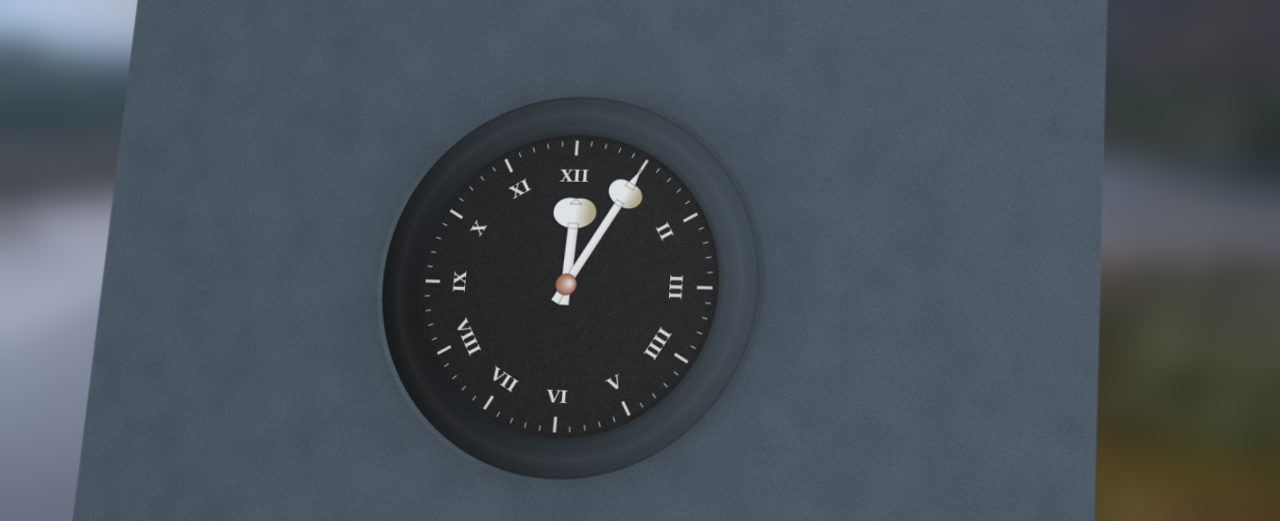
**12:05**
